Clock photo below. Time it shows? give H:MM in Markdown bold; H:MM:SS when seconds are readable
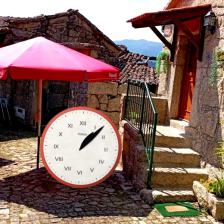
**1:07**
